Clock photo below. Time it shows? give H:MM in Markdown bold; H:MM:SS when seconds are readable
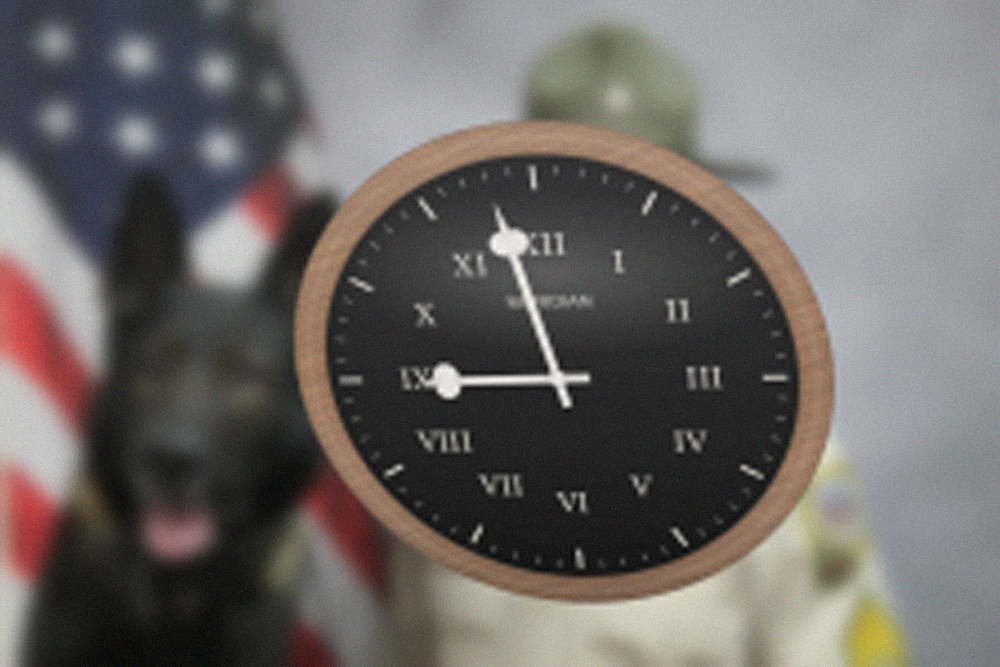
**8:58**
